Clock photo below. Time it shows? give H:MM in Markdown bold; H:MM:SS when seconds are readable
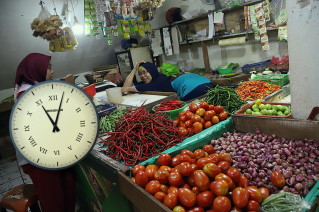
**11:03**
